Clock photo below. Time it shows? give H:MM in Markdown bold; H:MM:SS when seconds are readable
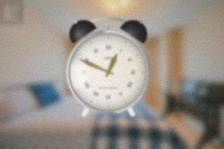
**12:49**
